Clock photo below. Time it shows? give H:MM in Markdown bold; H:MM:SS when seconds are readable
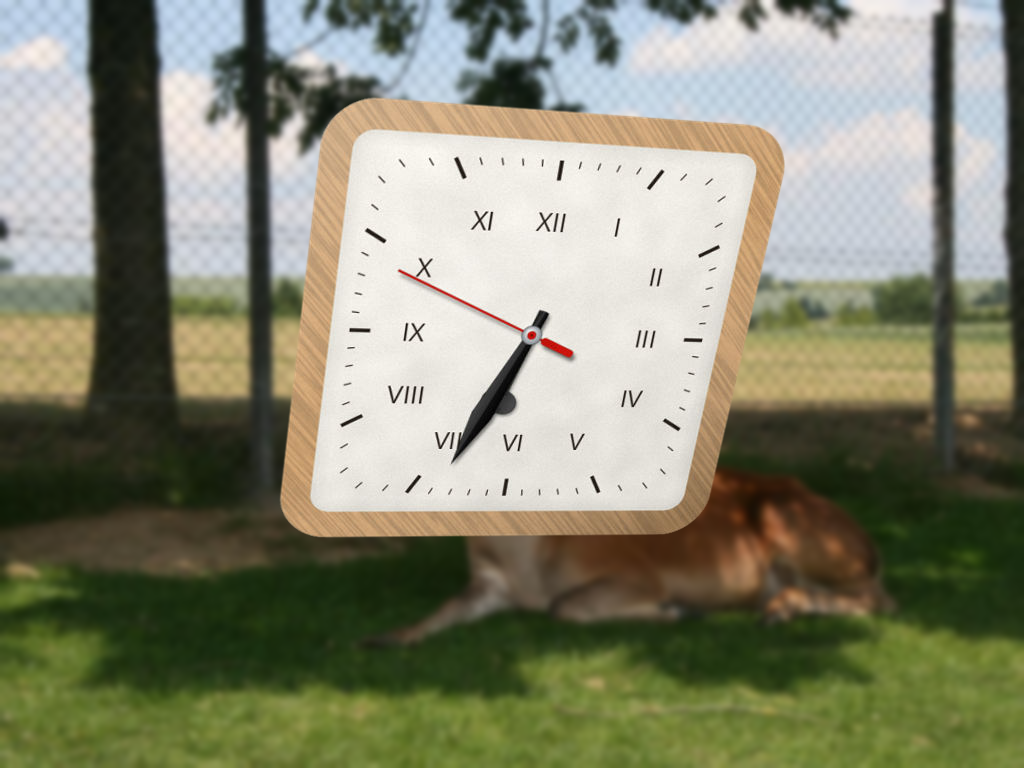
**6:33:49**
